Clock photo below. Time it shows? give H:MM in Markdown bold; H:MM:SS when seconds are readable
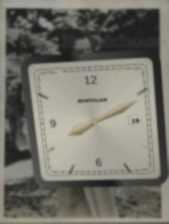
**8:11**
